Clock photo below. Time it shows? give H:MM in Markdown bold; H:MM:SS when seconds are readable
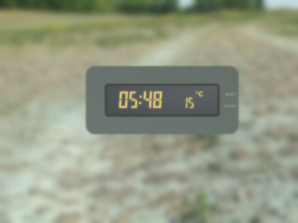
**5:48**
